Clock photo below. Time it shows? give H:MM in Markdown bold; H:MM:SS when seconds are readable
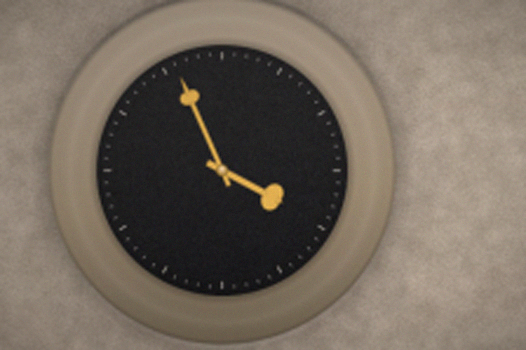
**3:56**
